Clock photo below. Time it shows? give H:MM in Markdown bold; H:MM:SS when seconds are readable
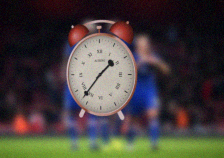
**1:37**
